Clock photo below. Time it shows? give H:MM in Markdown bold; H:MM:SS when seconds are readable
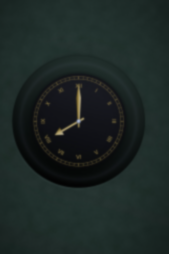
**8:00**
